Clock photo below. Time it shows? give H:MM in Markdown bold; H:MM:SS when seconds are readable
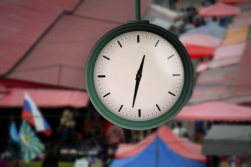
**12:32**
